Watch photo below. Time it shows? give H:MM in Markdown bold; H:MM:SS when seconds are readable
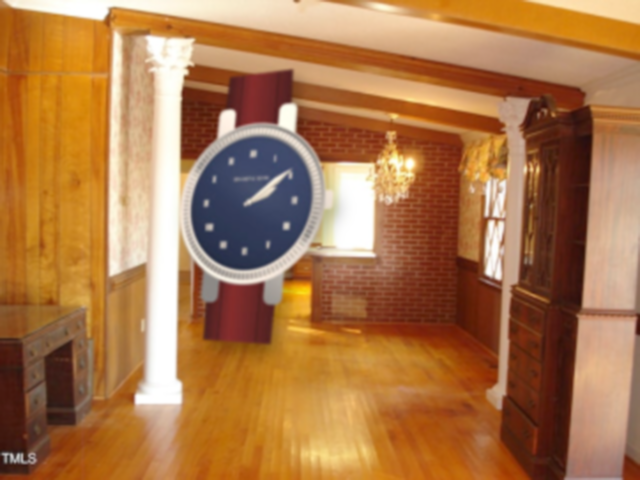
**2:09**
